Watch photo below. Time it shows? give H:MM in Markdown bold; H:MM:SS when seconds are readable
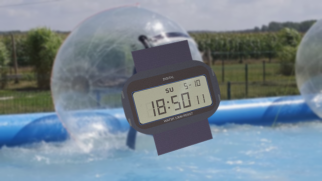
**18:50:11**
